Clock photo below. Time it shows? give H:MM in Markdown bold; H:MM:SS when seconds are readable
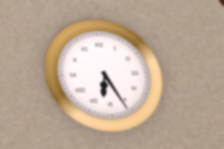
**6:26**
